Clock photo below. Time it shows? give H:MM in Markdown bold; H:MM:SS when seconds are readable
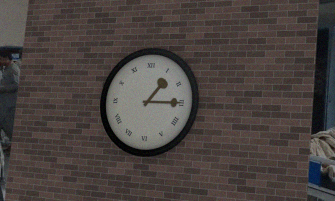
**1:15**
